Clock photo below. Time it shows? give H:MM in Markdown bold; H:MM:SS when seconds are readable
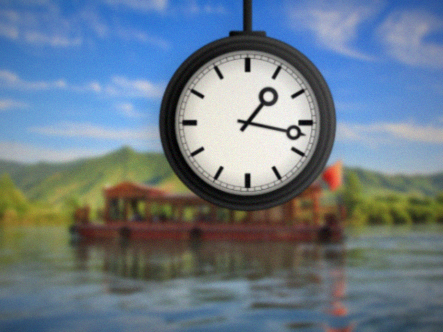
**1:17**
